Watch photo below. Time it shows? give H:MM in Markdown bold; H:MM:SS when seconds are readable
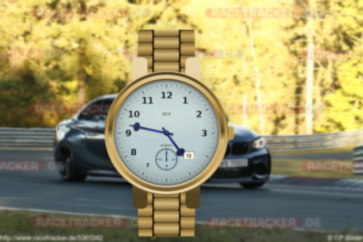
**4:47**
